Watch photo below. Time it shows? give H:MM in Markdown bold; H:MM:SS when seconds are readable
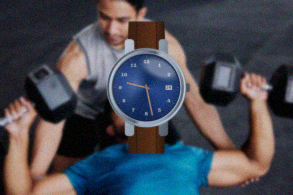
**9:28**
